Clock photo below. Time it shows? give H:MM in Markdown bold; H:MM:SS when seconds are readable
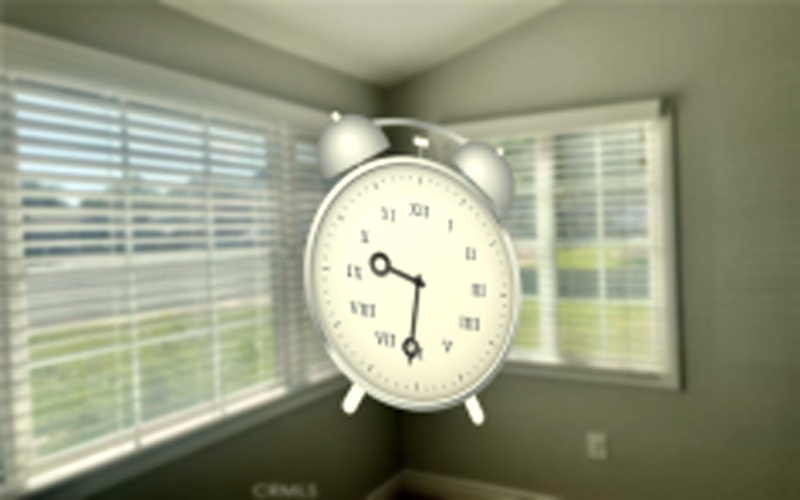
**9:31**
